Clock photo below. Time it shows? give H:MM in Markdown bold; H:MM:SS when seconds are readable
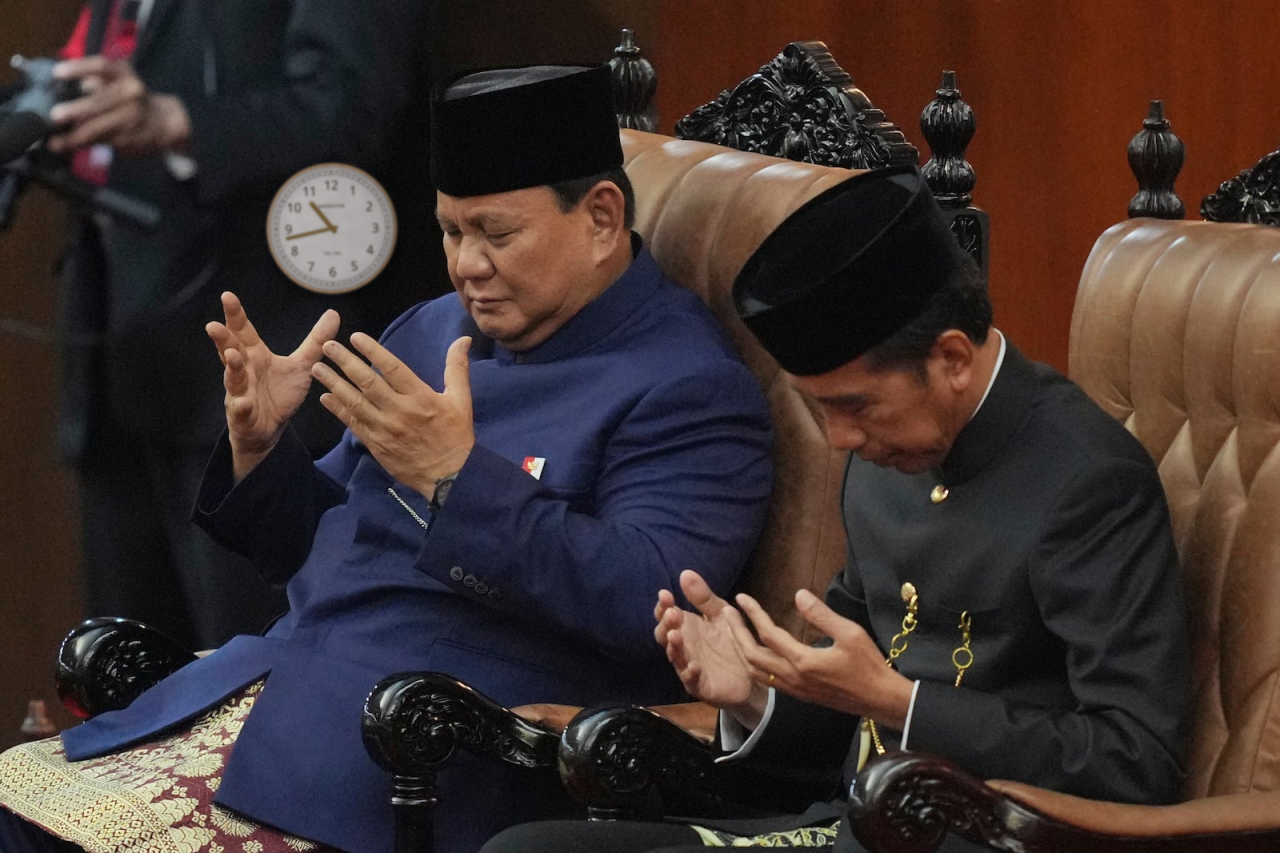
**10:43**
